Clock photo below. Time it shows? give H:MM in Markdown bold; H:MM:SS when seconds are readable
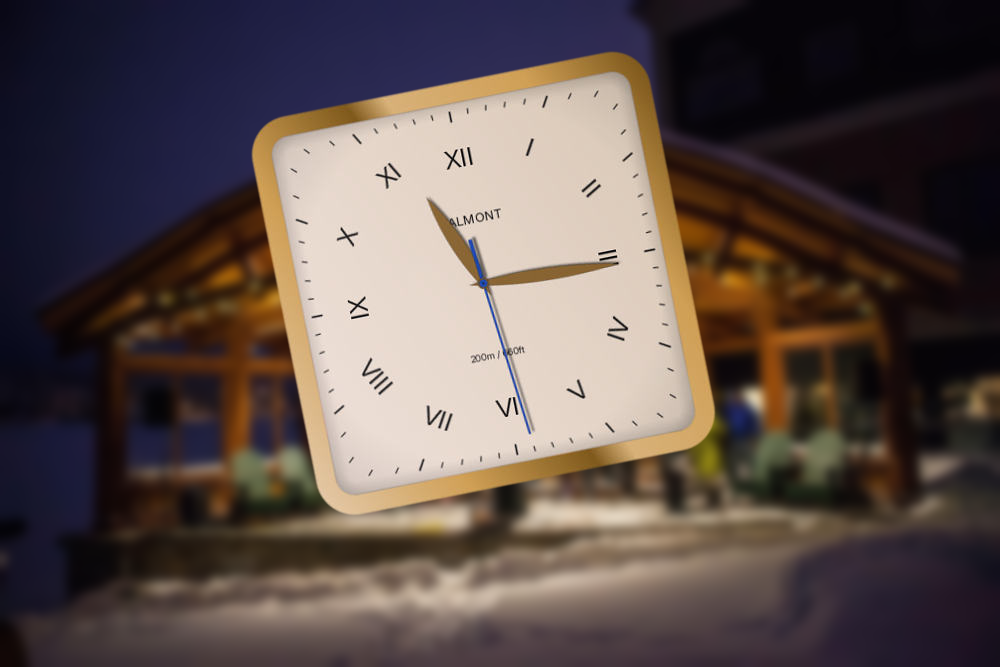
**11:15:29**
